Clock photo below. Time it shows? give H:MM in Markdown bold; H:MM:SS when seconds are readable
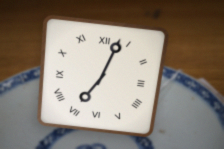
**7:03**
